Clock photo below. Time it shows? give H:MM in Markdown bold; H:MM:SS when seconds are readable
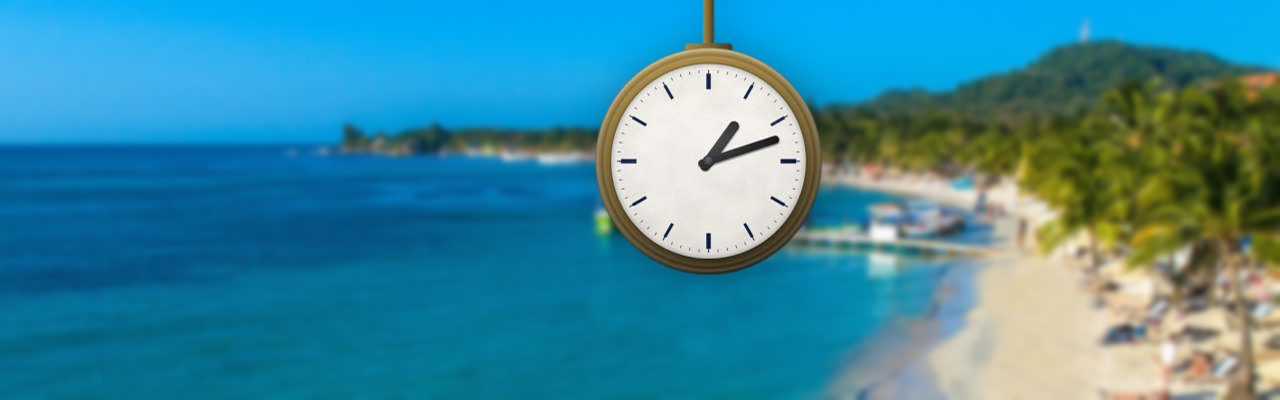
**1:12**
